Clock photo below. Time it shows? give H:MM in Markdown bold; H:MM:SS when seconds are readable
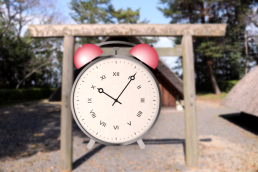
**10:06**
